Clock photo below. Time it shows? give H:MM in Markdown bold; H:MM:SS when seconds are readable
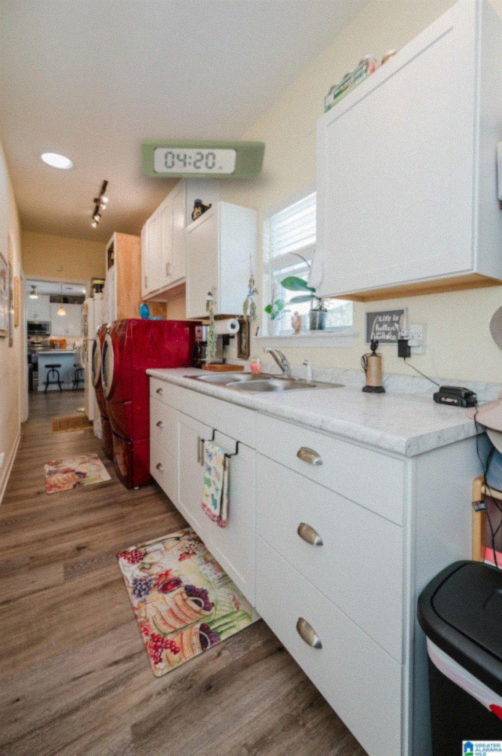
**4:20**
